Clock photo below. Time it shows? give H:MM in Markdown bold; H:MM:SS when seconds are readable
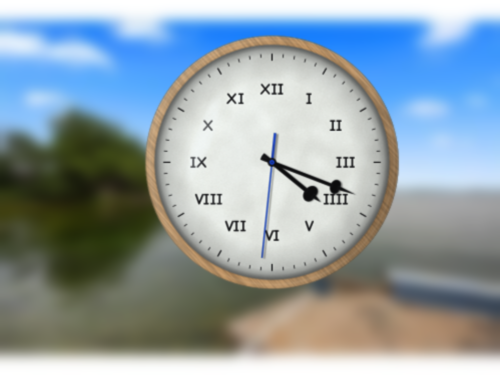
**4:18:31**
